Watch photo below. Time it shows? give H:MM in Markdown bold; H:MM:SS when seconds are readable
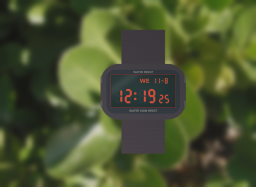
**12:19:25**
